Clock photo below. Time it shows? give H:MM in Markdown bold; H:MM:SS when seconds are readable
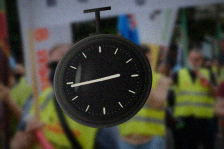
**2:44**
